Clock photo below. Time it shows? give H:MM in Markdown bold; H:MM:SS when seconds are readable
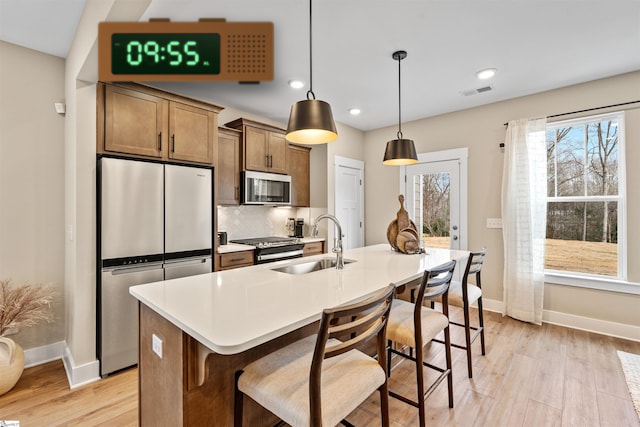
**9:55**
